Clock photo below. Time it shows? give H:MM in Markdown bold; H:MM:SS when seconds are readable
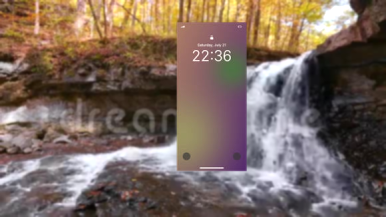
**22:36**
